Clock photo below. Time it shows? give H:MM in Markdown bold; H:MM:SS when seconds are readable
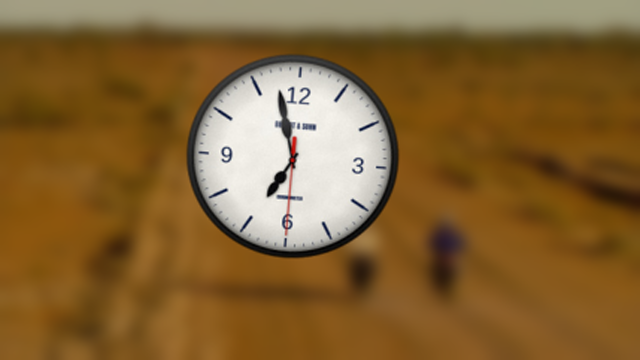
**6:57:30**
